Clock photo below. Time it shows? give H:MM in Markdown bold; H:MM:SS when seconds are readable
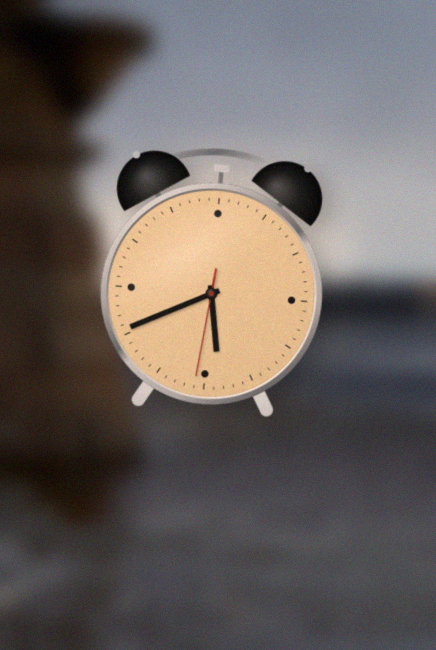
**5:40:31**
